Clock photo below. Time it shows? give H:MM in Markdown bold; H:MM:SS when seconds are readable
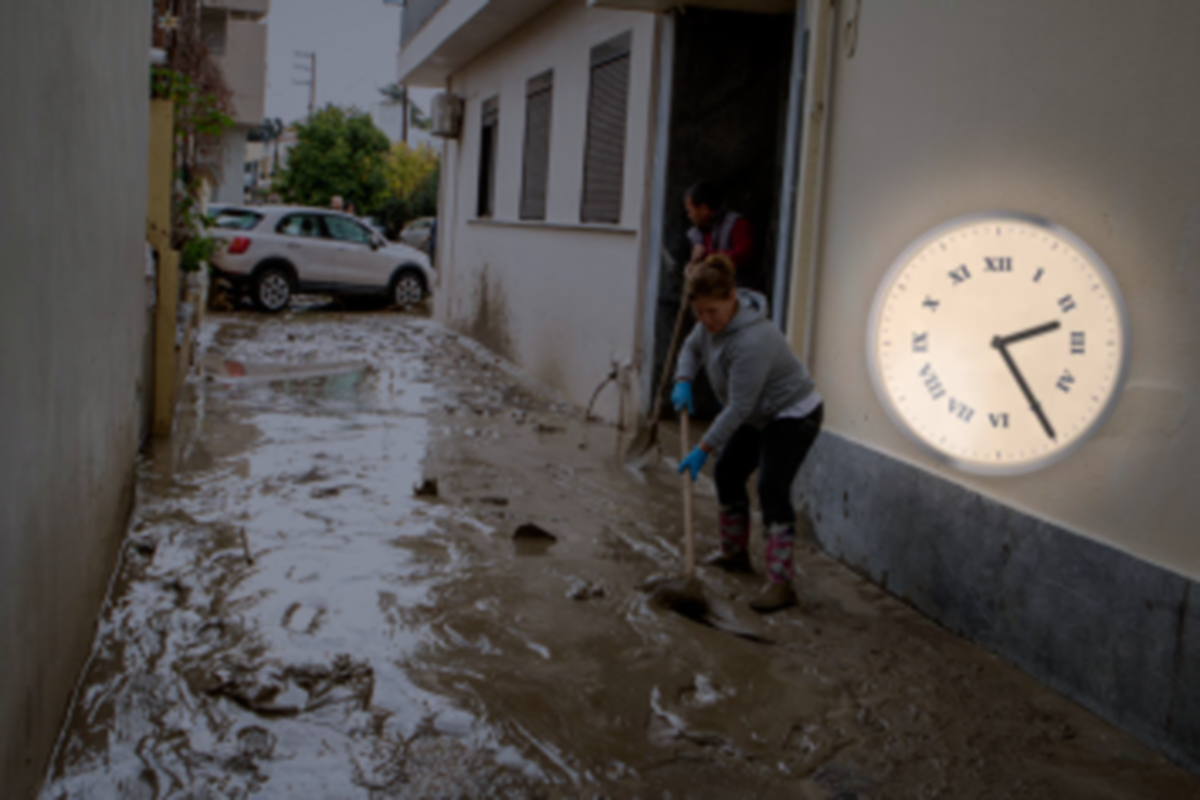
**2:25**
